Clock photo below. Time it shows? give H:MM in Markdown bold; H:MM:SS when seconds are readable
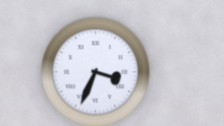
**3:34**
